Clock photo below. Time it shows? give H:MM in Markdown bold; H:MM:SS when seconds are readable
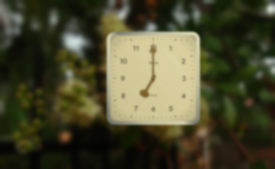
**7:00**
